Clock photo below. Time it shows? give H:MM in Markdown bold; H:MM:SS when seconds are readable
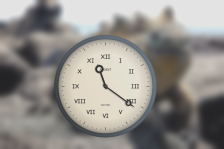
**11:21**
